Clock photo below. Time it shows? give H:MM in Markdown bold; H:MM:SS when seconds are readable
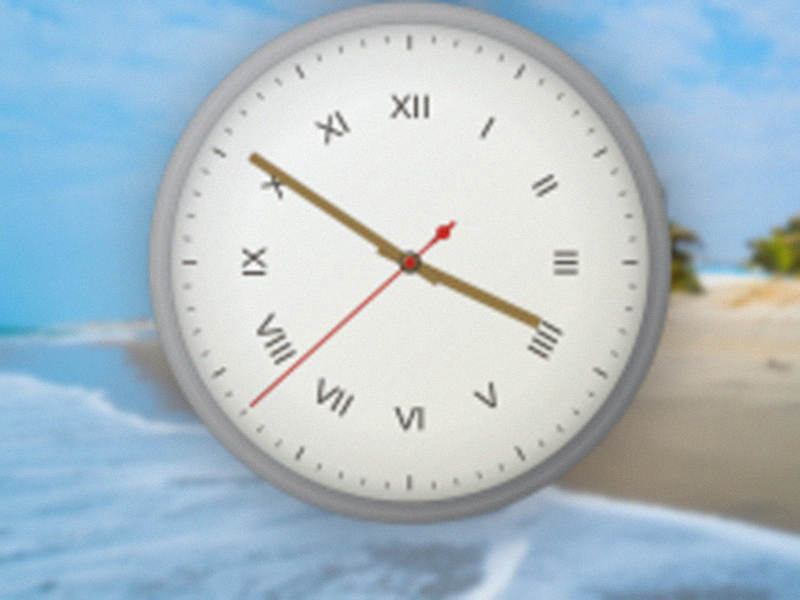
**3:50:38**
